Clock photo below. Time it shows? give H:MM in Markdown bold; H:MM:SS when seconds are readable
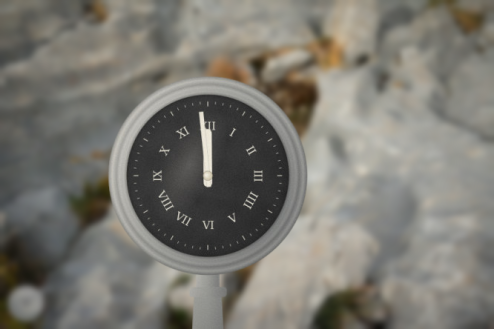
**11:59**
